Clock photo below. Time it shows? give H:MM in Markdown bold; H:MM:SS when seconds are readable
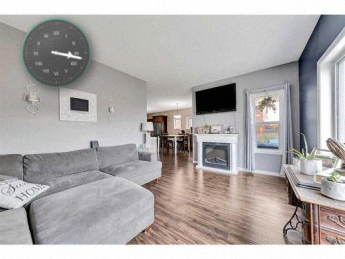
**3:17**
